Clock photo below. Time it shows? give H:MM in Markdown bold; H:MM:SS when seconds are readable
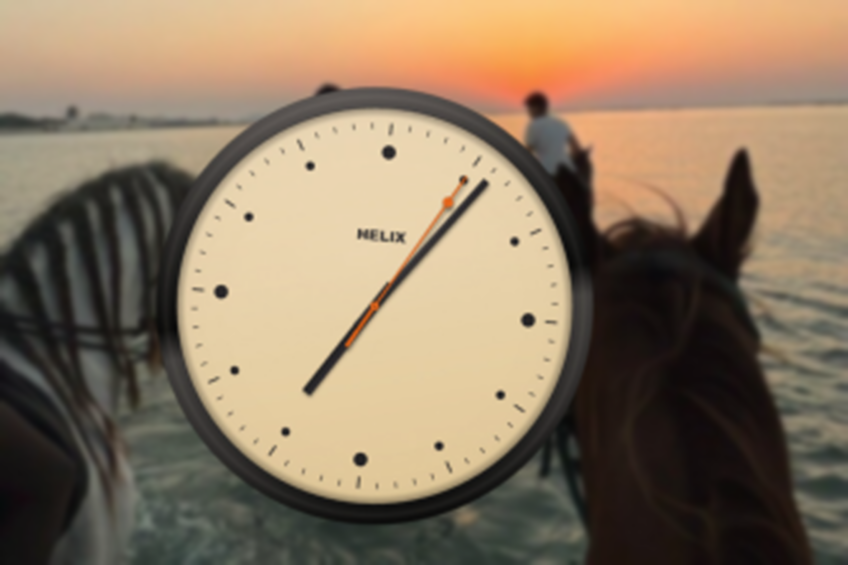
**7:06:05**
